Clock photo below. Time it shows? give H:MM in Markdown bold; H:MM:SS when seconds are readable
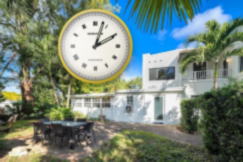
**2:03**
